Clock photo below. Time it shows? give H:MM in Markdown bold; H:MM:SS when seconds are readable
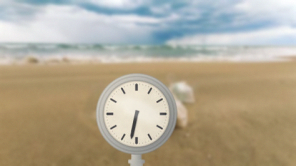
**6:32**
